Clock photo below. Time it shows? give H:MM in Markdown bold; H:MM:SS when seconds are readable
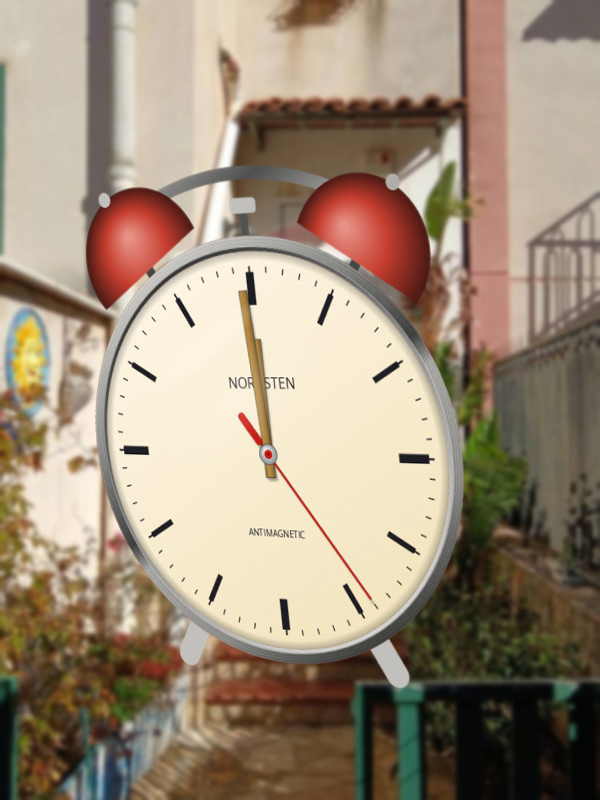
**11:59:24**
